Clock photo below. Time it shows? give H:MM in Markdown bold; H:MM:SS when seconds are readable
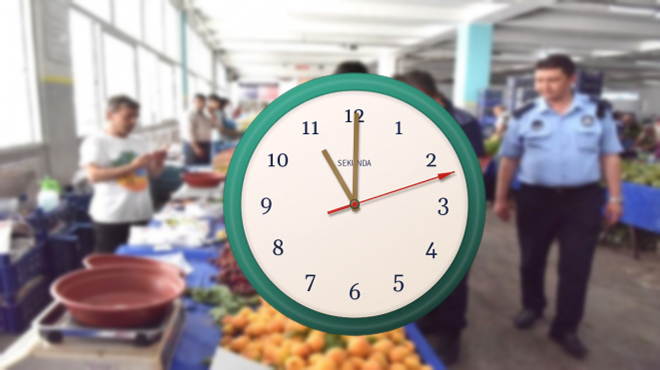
**11:00:12**
